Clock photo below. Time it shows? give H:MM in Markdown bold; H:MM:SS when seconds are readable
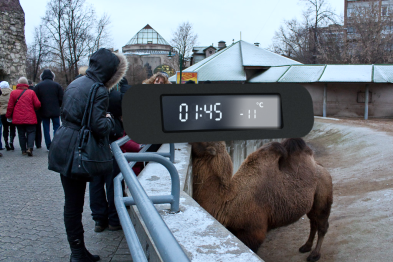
**1:45**
